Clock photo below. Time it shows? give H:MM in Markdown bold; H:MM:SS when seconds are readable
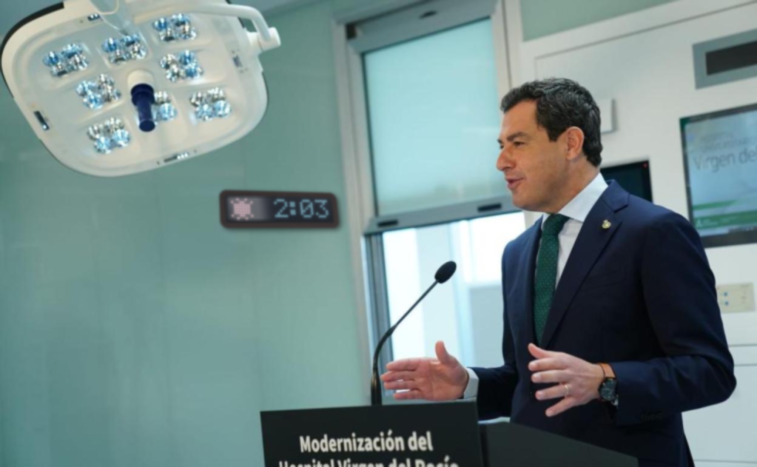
**2:03**
